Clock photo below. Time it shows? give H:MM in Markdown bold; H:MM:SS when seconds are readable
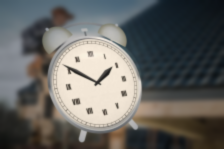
**1:51**
